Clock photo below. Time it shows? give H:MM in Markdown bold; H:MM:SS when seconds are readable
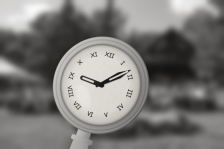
**9:08**
